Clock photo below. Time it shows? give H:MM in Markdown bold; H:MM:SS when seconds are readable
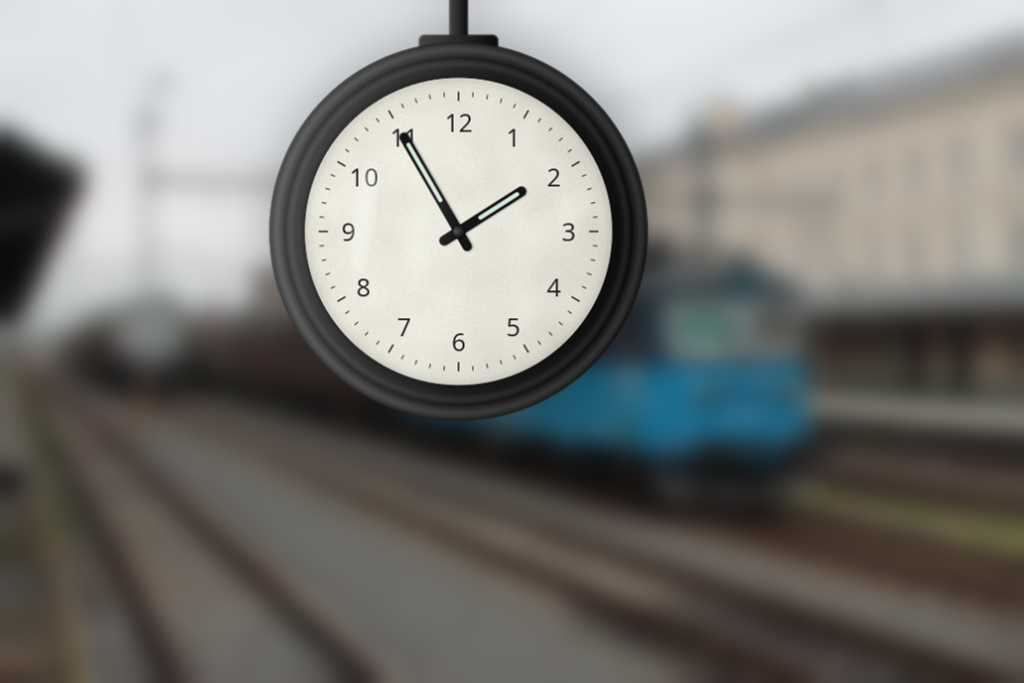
**1:55**
